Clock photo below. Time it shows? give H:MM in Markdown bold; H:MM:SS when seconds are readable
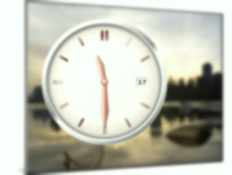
**11:30**
